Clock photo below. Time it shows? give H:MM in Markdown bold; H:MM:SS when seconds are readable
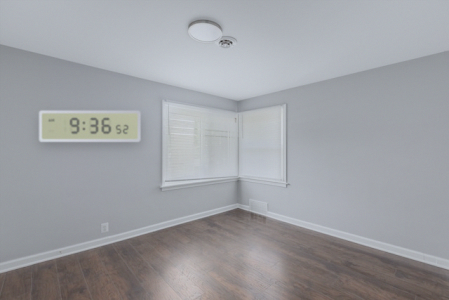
**9:36:52**
